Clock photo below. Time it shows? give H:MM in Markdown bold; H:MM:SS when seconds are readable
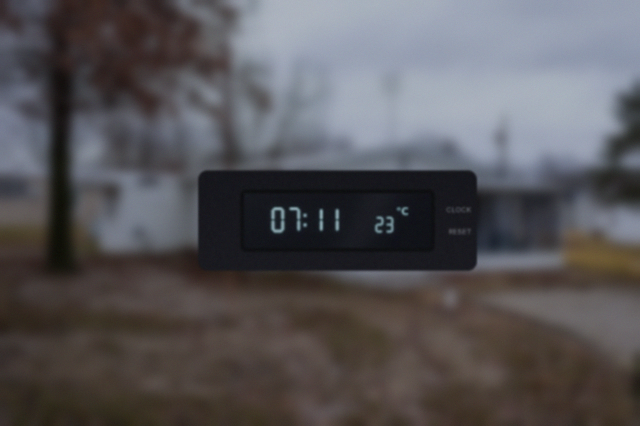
**7:11**
